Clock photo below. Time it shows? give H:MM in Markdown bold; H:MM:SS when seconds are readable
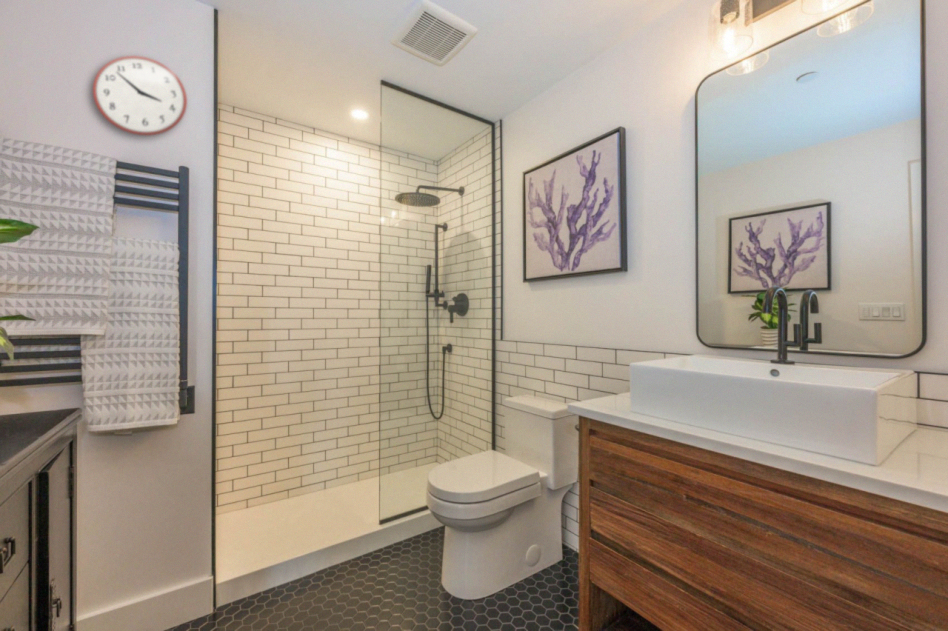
**3:53**
